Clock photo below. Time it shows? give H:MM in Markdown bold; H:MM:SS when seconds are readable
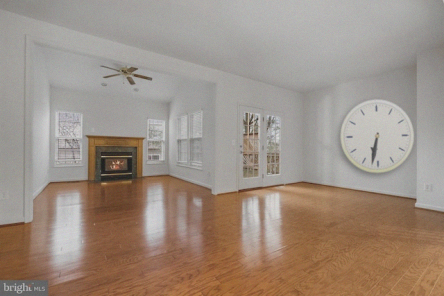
**6:32**
